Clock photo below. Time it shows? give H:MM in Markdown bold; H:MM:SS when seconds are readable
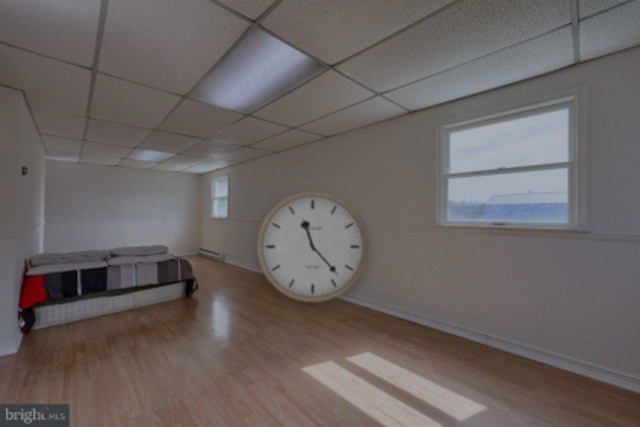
**11:23**
